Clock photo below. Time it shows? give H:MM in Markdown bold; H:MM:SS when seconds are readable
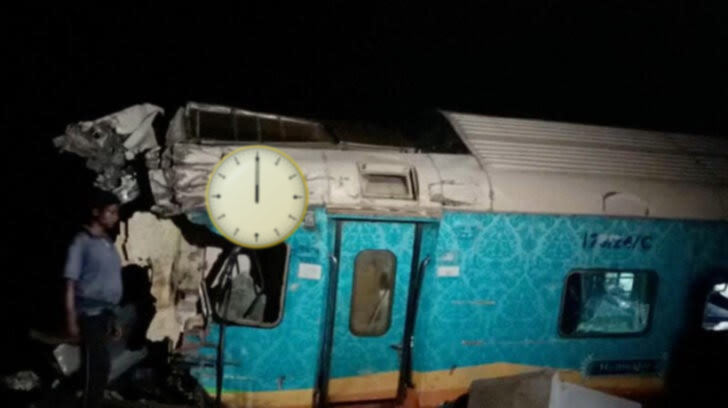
**12:00**
